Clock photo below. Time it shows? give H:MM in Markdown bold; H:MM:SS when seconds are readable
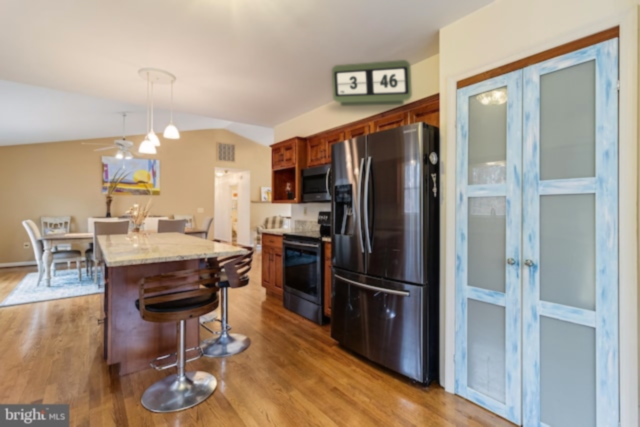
**3:46**
